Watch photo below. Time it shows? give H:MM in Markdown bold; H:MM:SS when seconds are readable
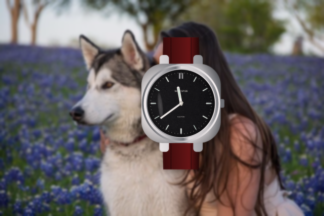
**11:39**
